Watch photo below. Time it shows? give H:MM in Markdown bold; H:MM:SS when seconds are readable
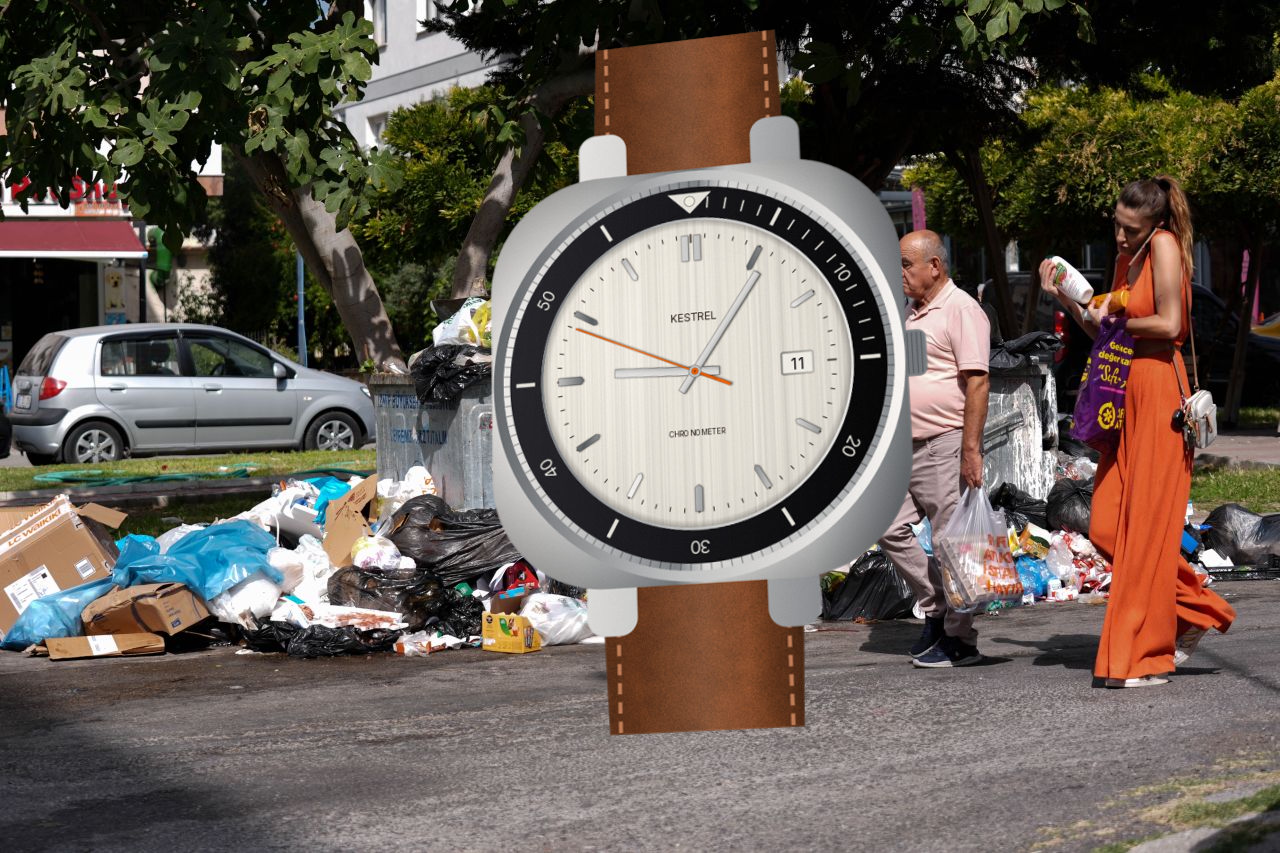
**9:05:49**
